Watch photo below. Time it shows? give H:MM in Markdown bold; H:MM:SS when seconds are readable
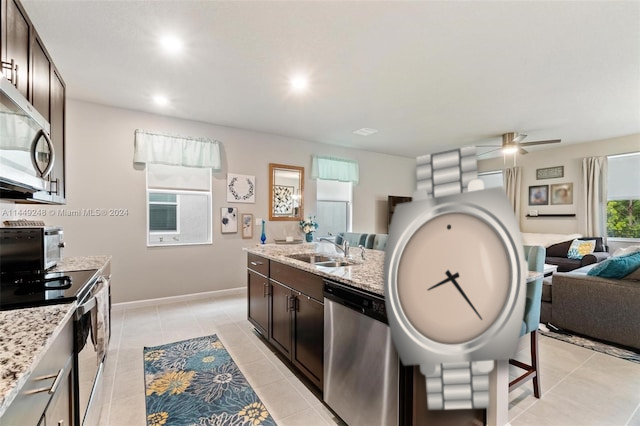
**8:24**
